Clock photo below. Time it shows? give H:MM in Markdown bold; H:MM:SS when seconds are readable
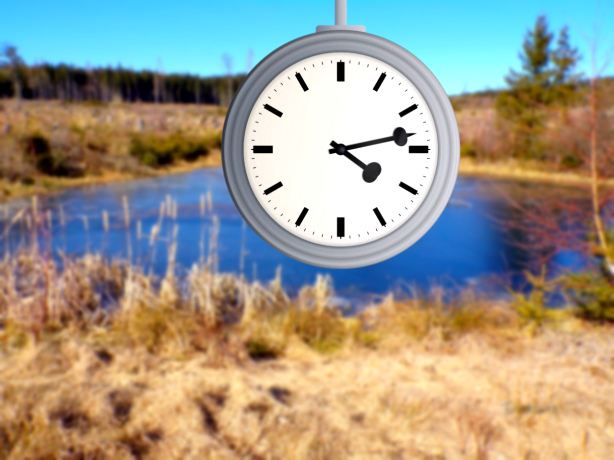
**4:13**
